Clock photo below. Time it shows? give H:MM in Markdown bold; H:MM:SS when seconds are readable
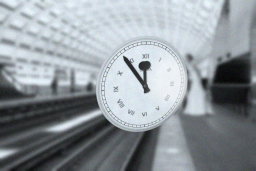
**11:54**
